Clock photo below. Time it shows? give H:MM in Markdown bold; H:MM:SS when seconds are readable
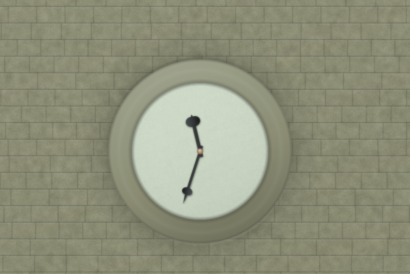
**11:33**
